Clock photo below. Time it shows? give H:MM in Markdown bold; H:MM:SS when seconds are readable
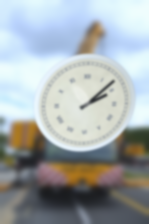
**2:08**
